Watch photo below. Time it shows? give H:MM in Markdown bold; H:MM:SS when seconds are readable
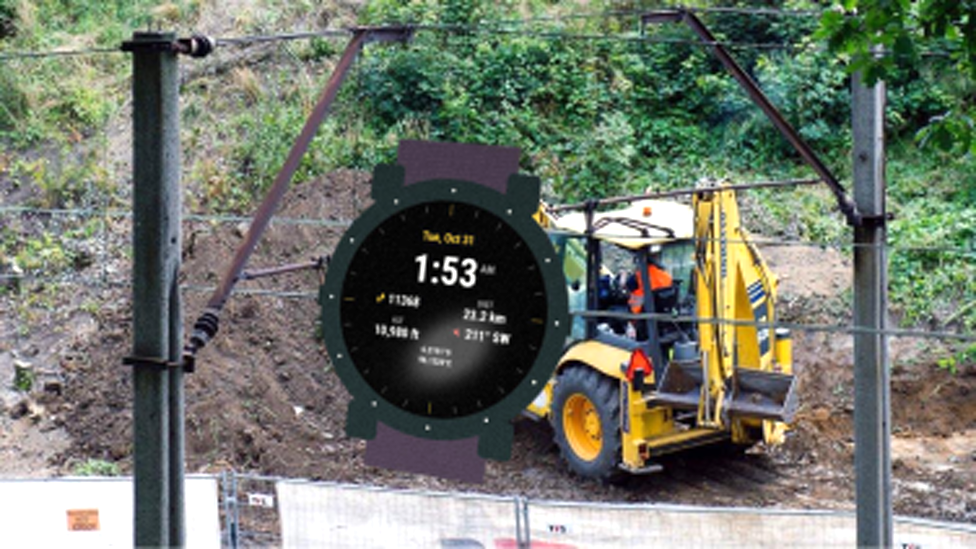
**1:53**
